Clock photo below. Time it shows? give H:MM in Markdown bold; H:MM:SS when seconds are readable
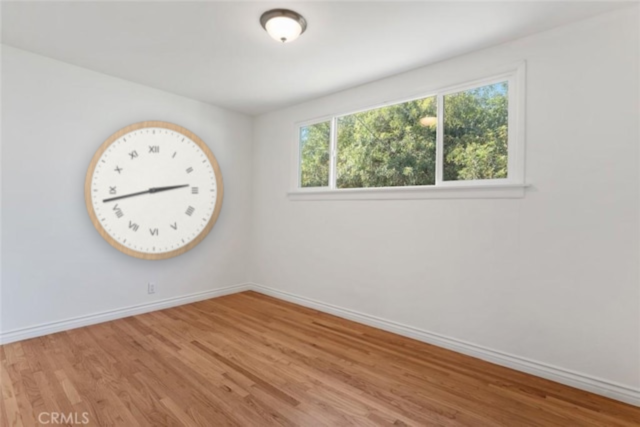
**2:43**
